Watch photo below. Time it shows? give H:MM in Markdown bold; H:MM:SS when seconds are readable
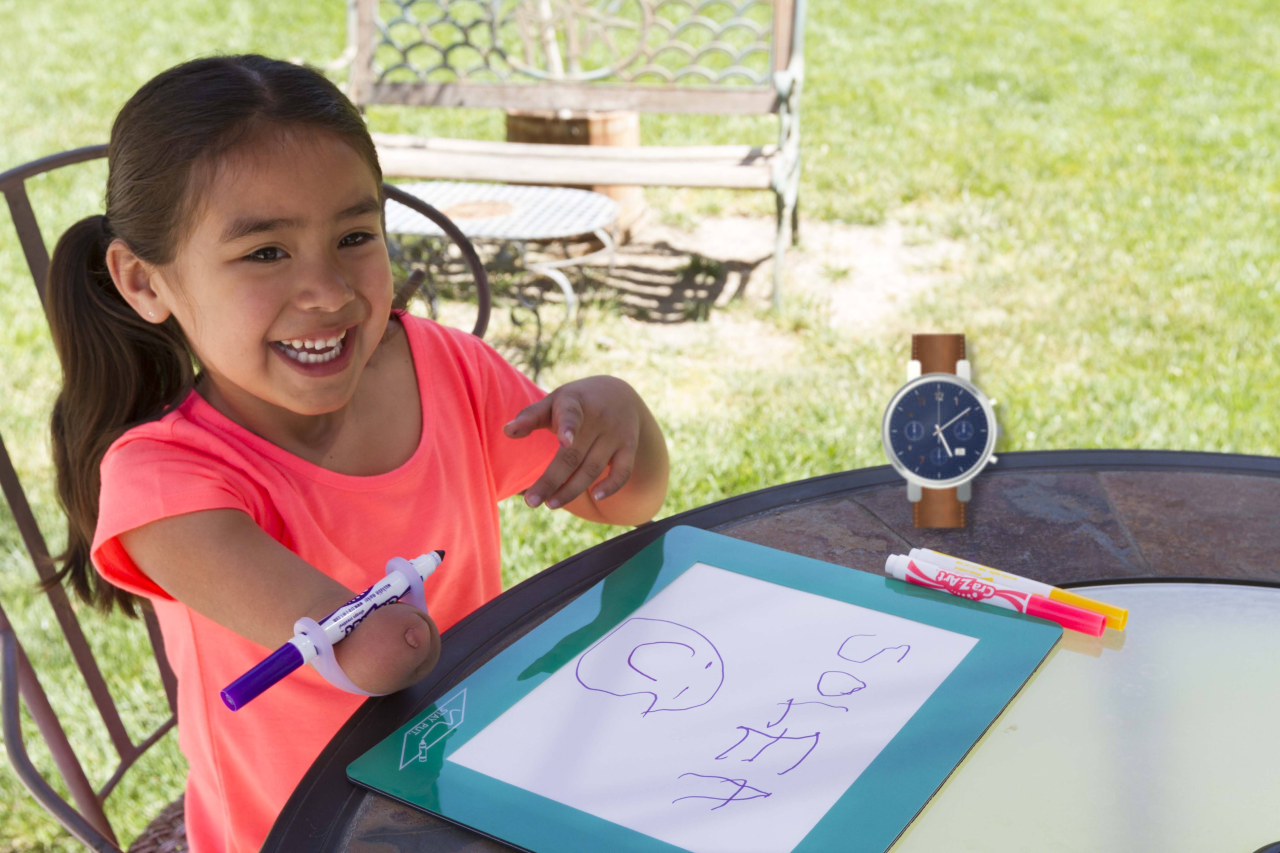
**5:09**
